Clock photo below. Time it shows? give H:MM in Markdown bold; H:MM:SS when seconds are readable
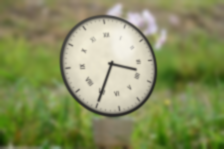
**3:35**
